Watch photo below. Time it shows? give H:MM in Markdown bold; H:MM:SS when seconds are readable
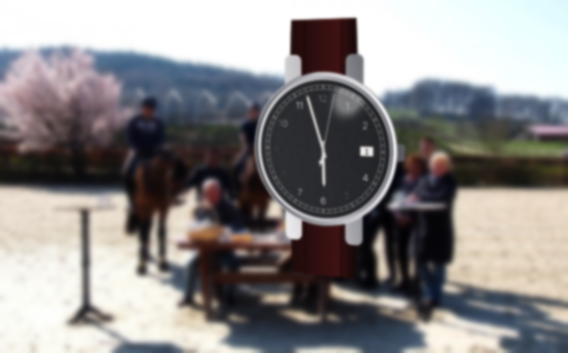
**5:57:02**
